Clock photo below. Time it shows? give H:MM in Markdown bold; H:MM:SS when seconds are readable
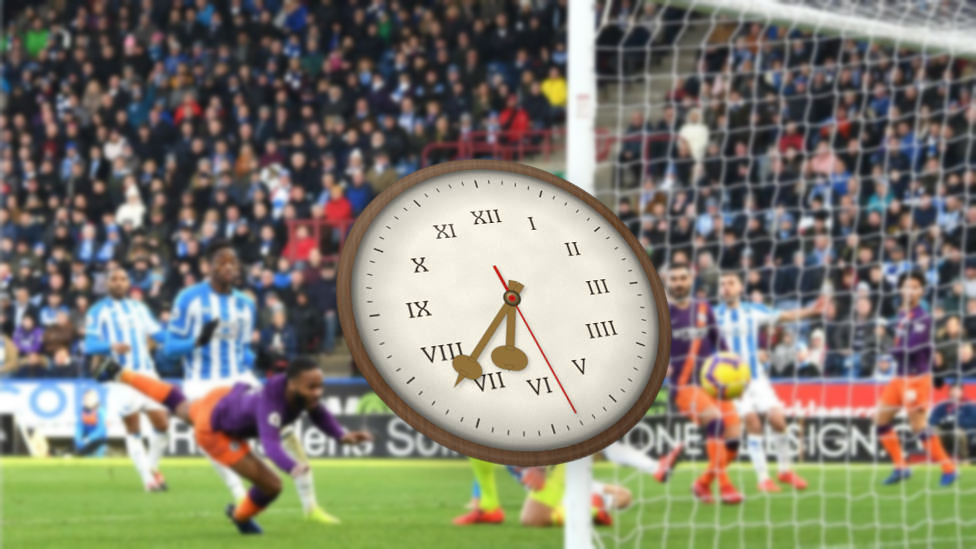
**6:37:28**
